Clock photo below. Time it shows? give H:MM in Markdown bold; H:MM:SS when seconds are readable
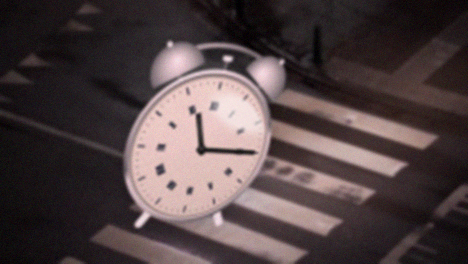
**11:15**
